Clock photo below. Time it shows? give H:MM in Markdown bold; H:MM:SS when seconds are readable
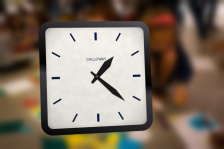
**1:22**
